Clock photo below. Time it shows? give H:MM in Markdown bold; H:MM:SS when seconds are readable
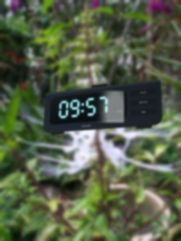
**9:57**
